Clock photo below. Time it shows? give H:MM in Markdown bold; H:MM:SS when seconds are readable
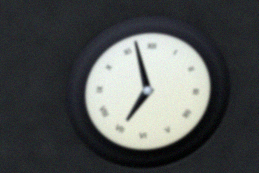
**6:57**
